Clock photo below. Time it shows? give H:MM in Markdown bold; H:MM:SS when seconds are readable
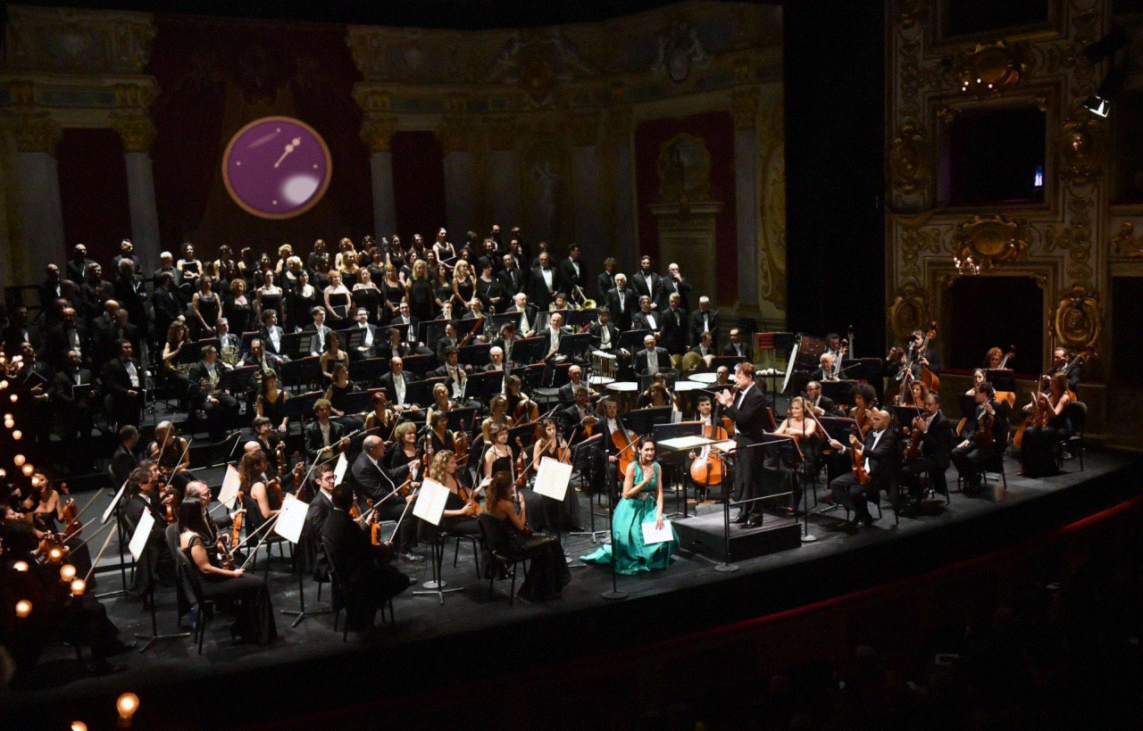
**1:06**
